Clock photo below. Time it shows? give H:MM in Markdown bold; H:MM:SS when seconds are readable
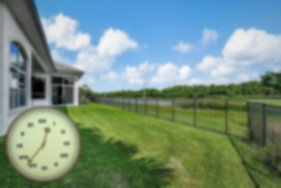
**12:37**
